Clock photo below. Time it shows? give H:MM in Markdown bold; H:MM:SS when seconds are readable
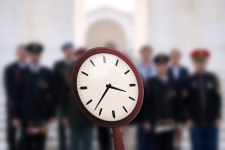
**3:37**
